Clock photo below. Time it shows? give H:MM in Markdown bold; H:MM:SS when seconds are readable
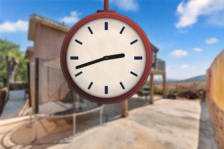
**2:42**
